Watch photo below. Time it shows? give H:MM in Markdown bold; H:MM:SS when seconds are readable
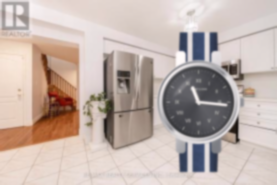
**11:16**
